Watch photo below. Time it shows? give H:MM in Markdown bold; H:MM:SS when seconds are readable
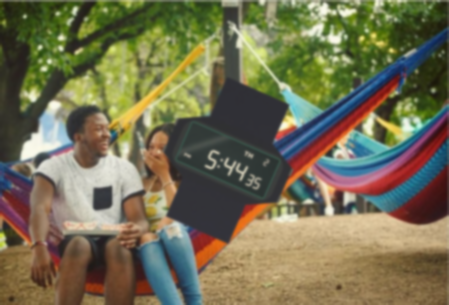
**5:44:35**
